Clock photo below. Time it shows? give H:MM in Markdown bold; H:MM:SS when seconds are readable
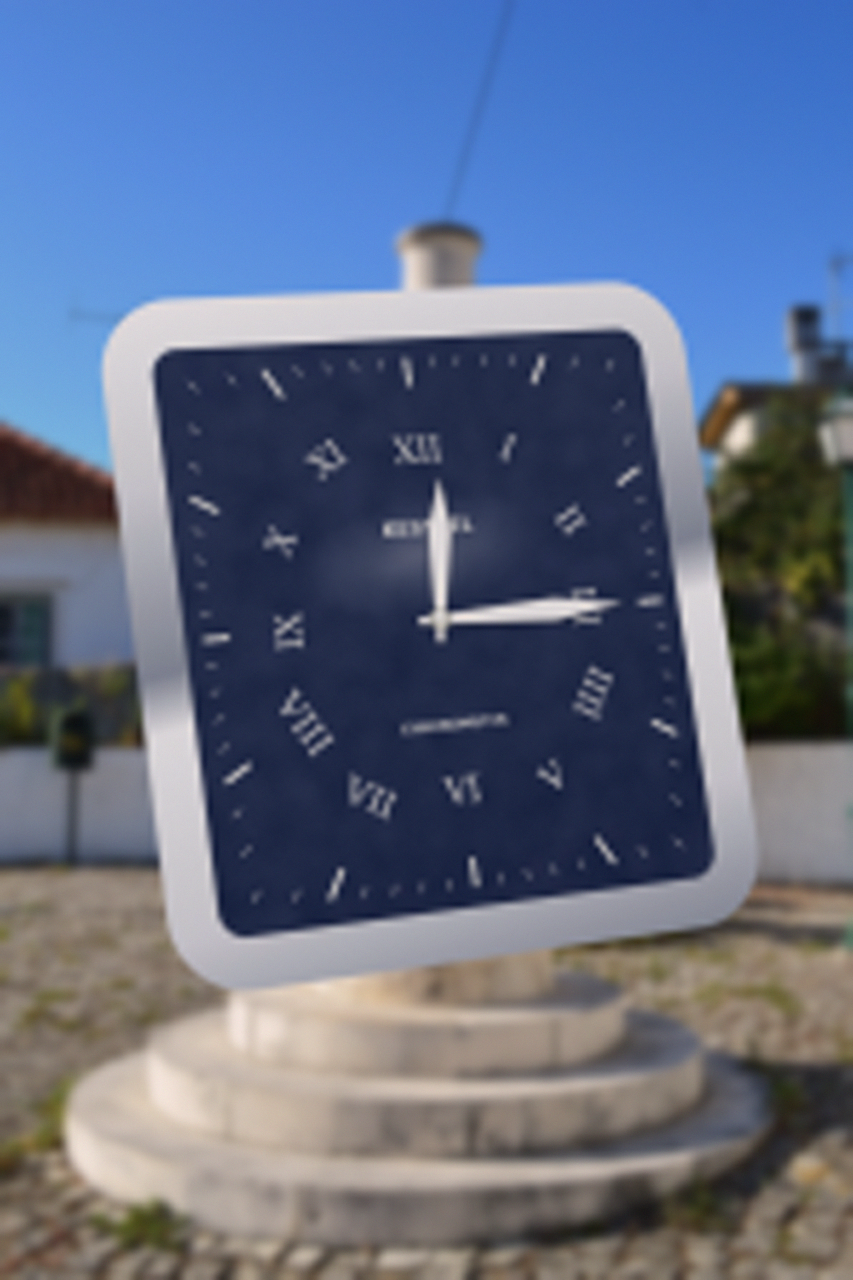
**12:15**
